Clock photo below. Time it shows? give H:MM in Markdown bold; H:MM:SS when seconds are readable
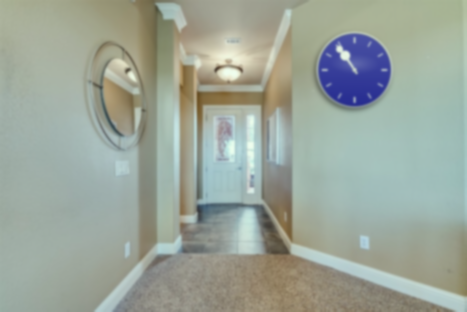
**10:54**
